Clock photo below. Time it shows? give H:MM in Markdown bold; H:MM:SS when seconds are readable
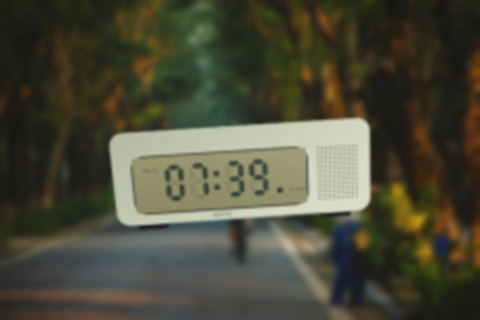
**7:39**
